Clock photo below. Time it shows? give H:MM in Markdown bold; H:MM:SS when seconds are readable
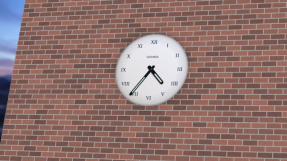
**4:36**
